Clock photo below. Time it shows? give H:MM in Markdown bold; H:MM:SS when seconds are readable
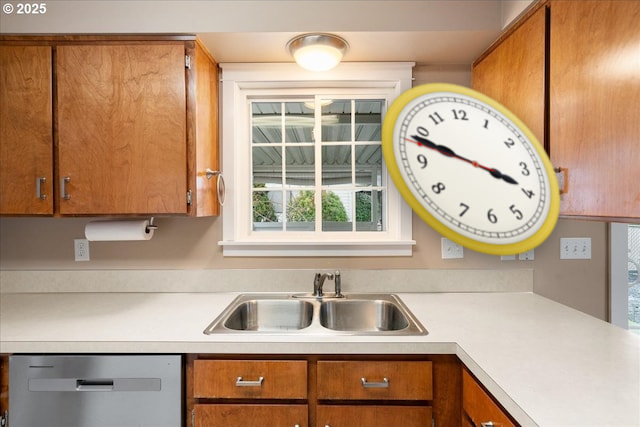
**3:48:48**
